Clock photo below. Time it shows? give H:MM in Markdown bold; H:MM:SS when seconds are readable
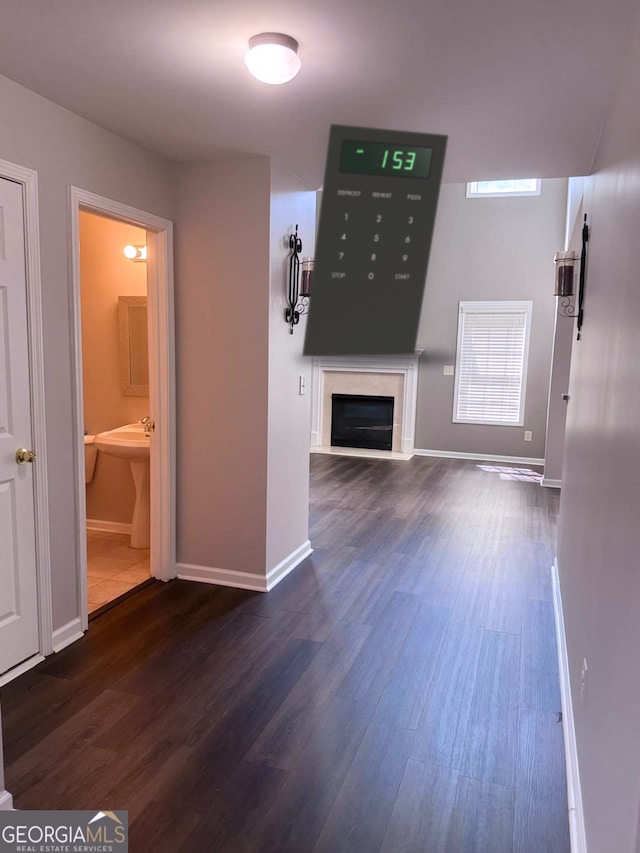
**1:53**
